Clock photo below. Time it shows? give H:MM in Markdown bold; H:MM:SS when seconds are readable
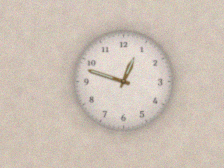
**12:48**
